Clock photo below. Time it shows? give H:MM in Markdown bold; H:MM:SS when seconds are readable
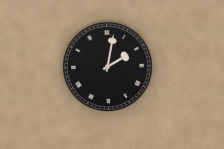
**2:02**
